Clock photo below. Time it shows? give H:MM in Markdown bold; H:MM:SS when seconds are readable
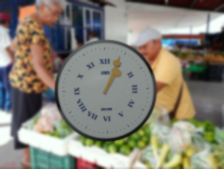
**1:04**
